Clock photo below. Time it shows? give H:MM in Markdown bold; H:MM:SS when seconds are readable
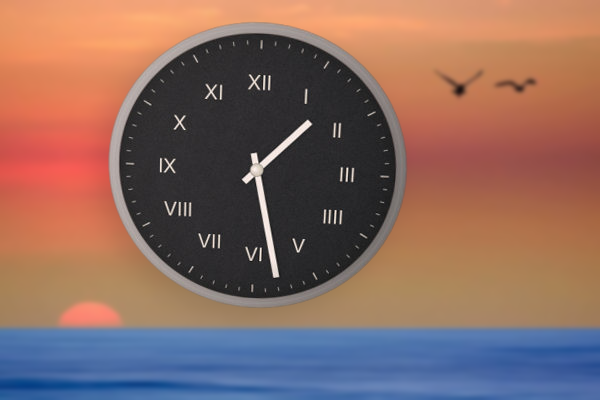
**1:28**
